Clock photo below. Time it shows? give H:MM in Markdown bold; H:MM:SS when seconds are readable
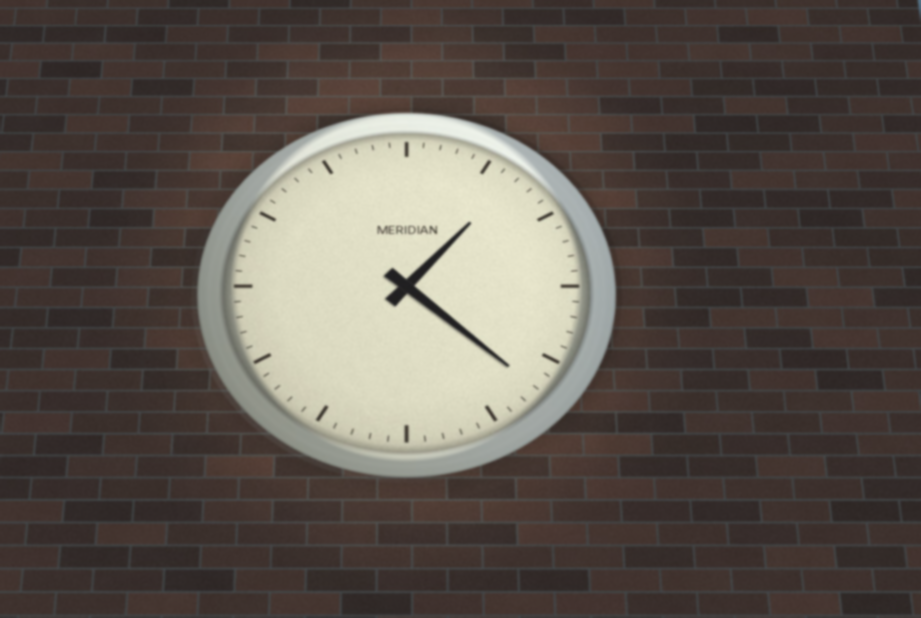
**1:22**
